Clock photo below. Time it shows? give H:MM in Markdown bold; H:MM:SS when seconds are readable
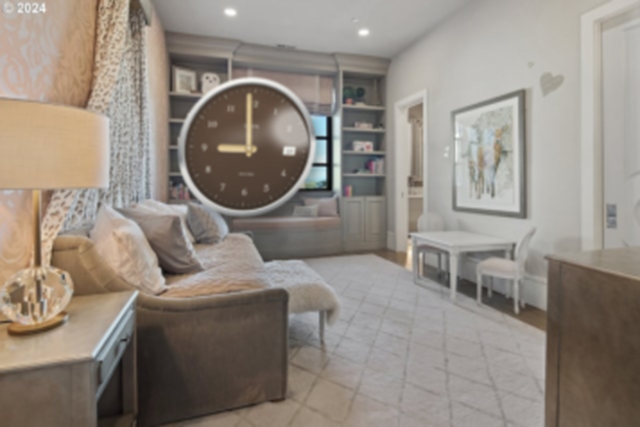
**8:59**
